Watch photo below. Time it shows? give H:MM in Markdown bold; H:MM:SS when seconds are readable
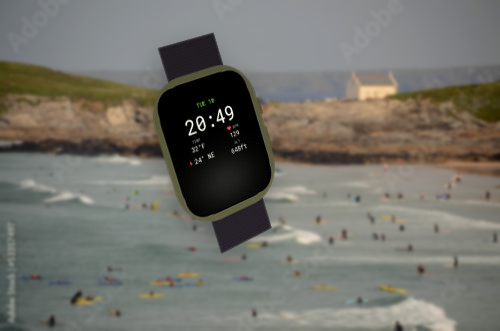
**20:49**
